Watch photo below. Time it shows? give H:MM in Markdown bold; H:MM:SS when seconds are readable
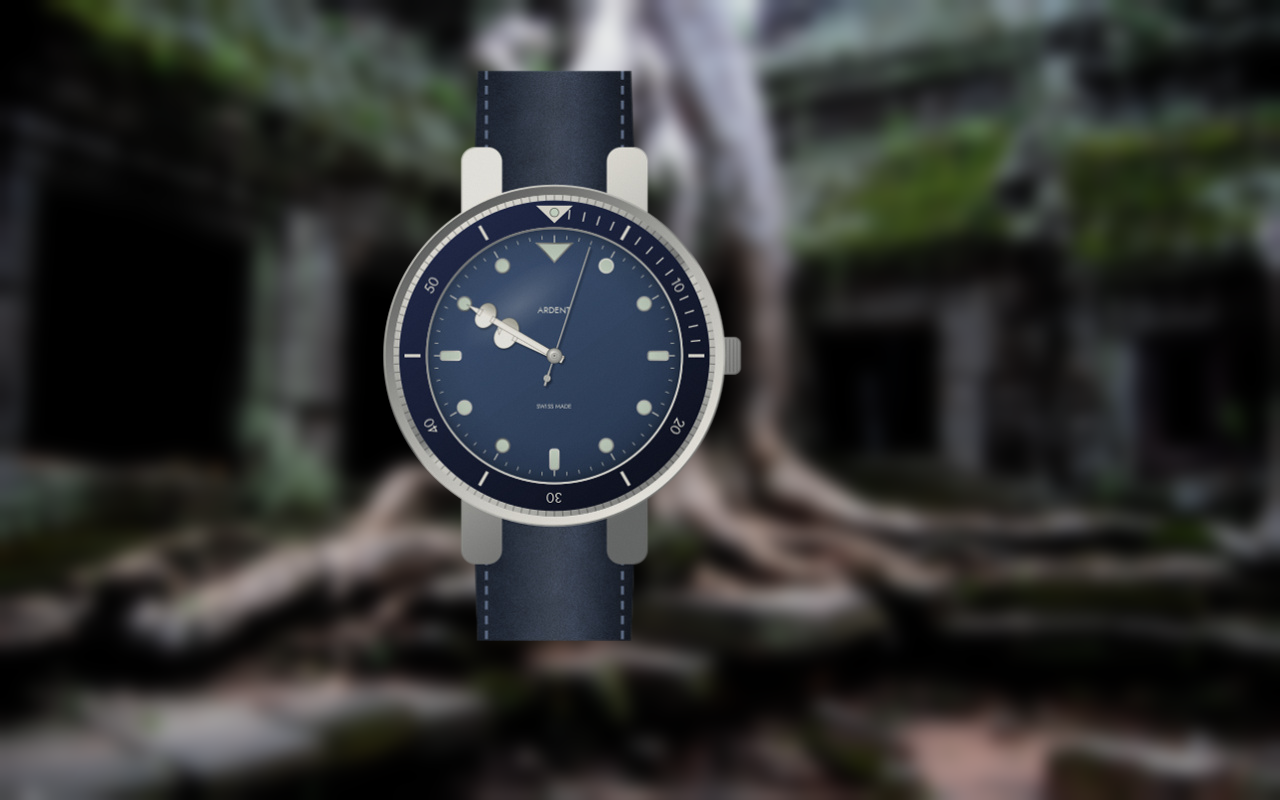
**9:50:03**
